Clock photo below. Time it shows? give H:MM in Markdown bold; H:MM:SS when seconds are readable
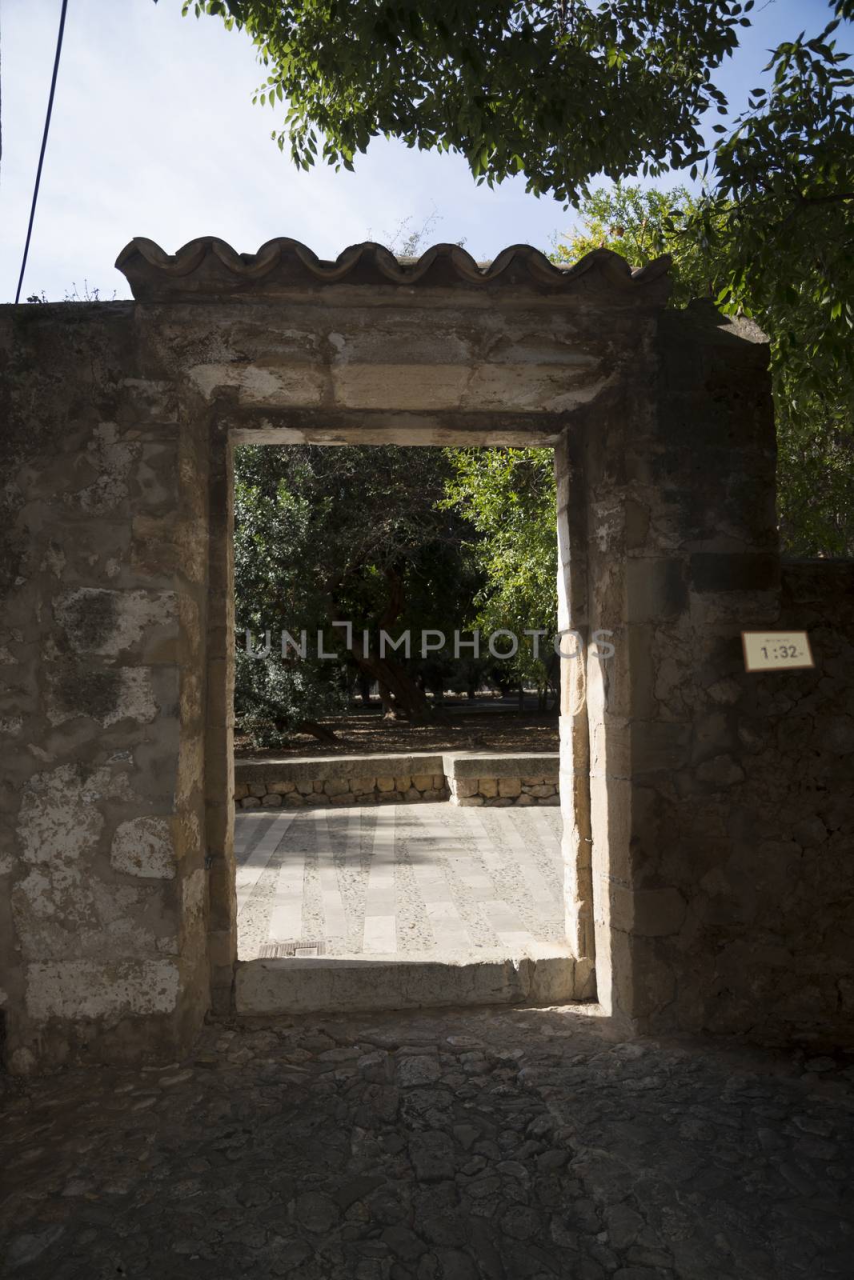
**1:32**
